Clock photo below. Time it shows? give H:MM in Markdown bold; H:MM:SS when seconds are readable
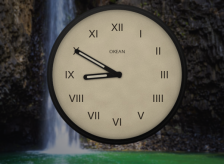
**8:50**
